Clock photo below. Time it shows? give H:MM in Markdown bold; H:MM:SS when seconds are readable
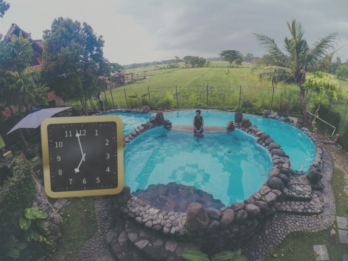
**6:58**
